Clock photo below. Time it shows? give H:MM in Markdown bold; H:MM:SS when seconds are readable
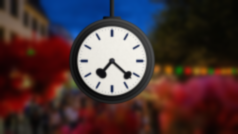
**7:22**
